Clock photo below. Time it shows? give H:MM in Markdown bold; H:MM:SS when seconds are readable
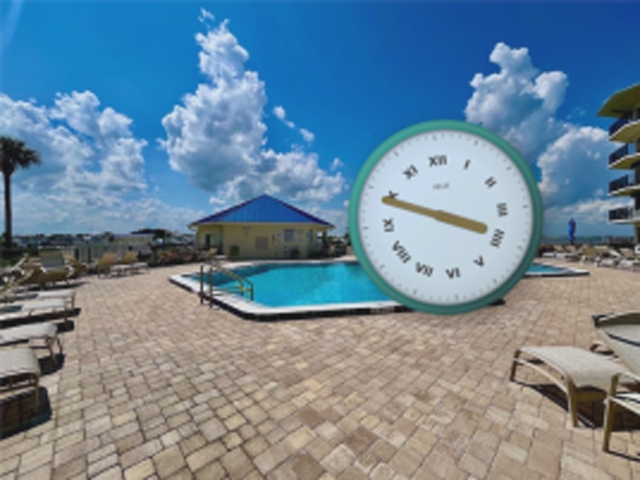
**3:49**
